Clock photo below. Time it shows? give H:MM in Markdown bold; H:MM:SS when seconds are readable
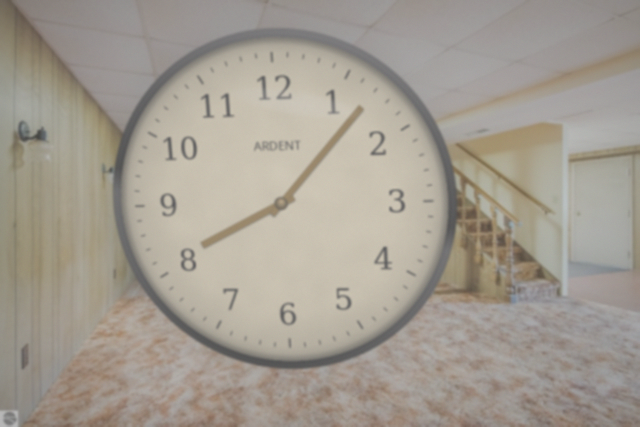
**8:07**
